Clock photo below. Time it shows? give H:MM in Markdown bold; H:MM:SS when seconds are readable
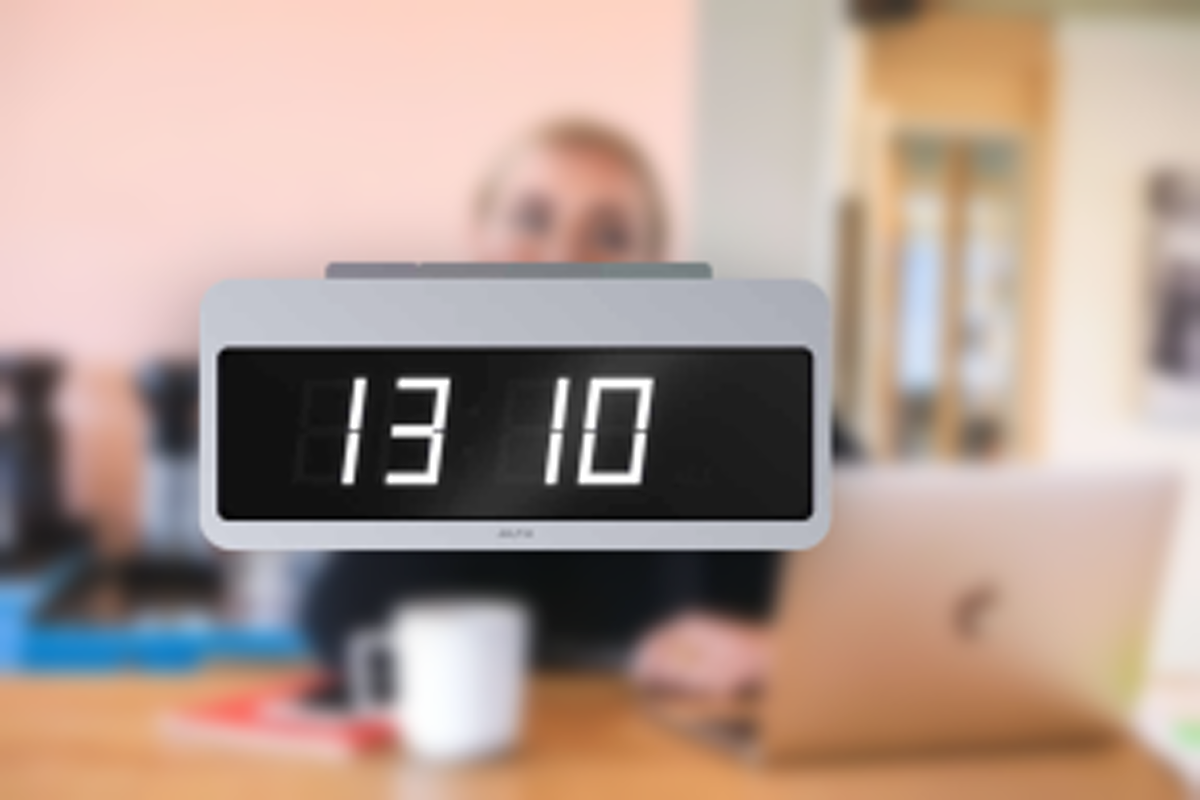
**13:10**
